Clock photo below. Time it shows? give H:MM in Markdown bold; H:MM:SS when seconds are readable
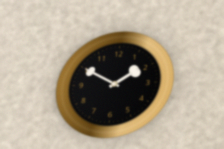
**1:50**
